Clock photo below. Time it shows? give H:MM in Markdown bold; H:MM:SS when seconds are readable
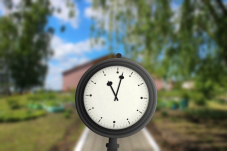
**11:02**
